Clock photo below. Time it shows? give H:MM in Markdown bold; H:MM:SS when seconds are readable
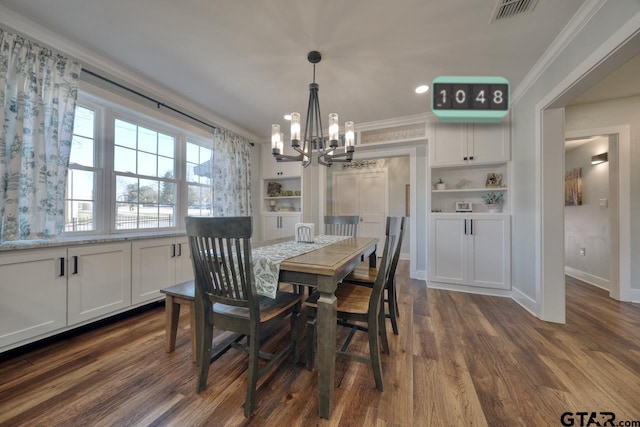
**10:48**
